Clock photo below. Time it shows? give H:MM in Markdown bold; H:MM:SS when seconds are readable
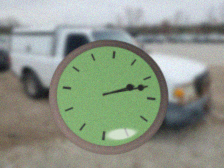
**2:12**
